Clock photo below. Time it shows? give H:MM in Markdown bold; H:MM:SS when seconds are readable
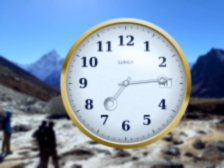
**7:14**
